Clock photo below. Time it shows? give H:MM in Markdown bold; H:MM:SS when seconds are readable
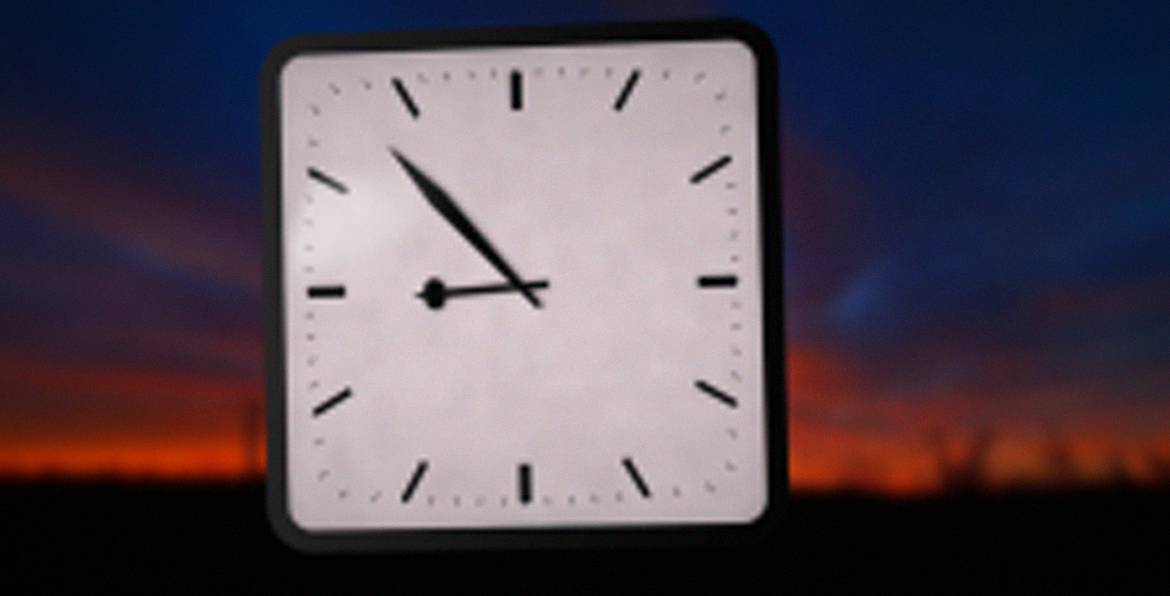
**8:53**
